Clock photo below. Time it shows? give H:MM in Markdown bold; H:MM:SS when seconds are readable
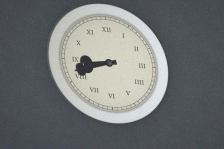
**8:42**
